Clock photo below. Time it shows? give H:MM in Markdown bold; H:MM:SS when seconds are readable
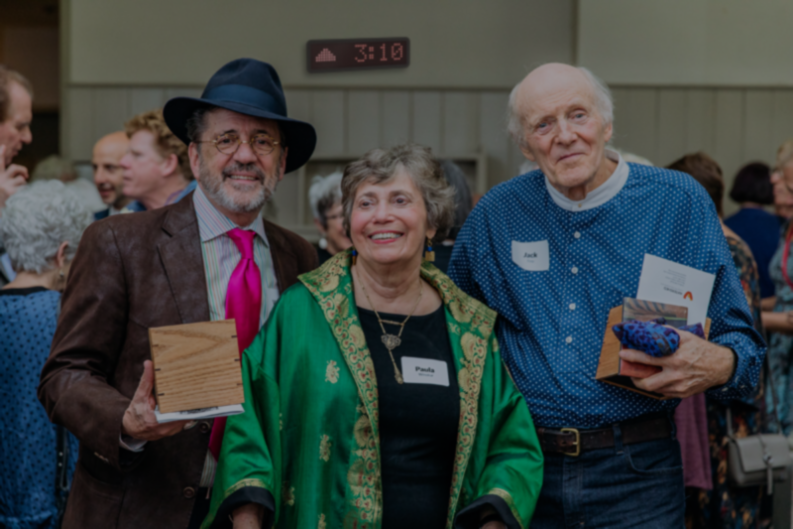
**3:10**
